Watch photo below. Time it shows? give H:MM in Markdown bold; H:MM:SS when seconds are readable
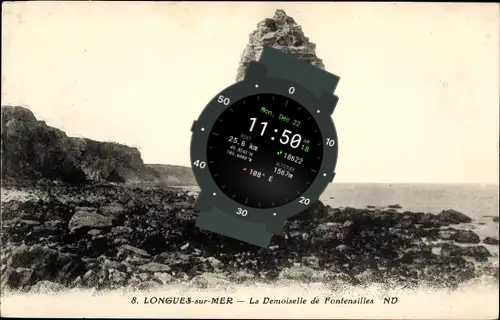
**11:50:18**
